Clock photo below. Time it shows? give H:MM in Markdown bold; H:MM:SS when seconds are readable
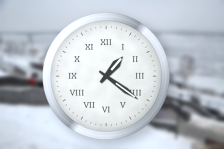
**1:21**
